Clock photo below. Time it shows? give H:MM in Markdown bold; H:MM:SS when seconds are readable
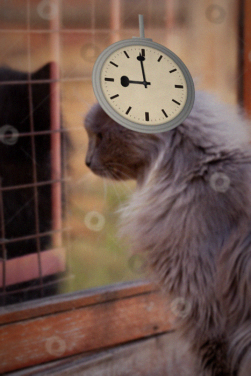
**8:59**
